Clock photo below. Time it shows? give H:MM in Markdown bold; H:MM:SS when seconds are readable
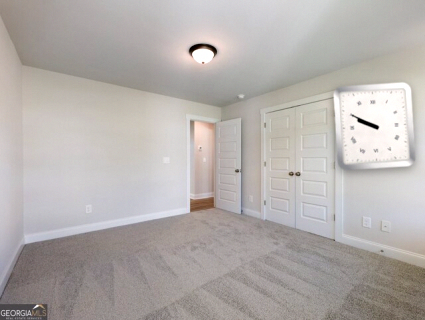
**9:50**
